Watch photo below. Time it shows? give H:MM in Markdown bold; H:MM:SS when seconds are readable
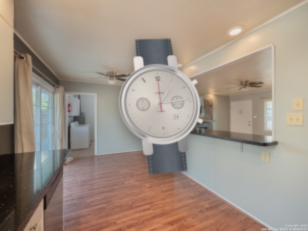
**1:14**
